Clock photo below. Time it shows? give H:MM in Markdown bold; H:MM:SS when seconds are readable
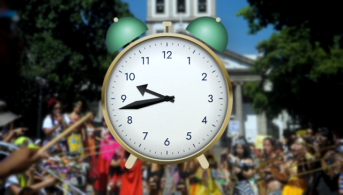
**9:43**
